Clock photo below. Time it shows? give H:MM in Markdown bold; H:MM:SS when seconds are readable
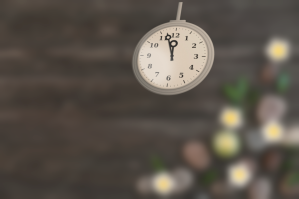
**11:57**
